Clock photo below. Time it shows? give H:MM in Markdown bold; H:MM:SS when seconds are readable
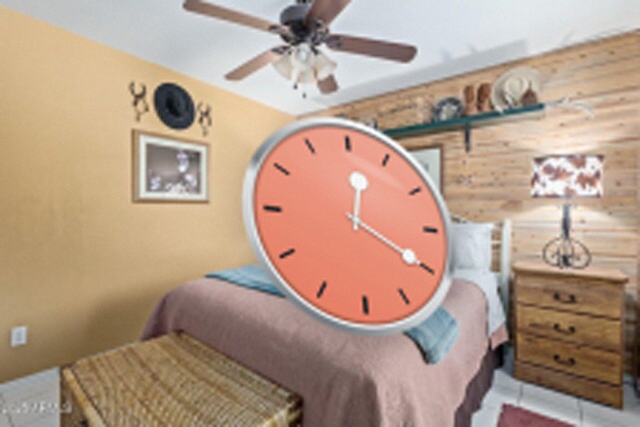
**12:20**
